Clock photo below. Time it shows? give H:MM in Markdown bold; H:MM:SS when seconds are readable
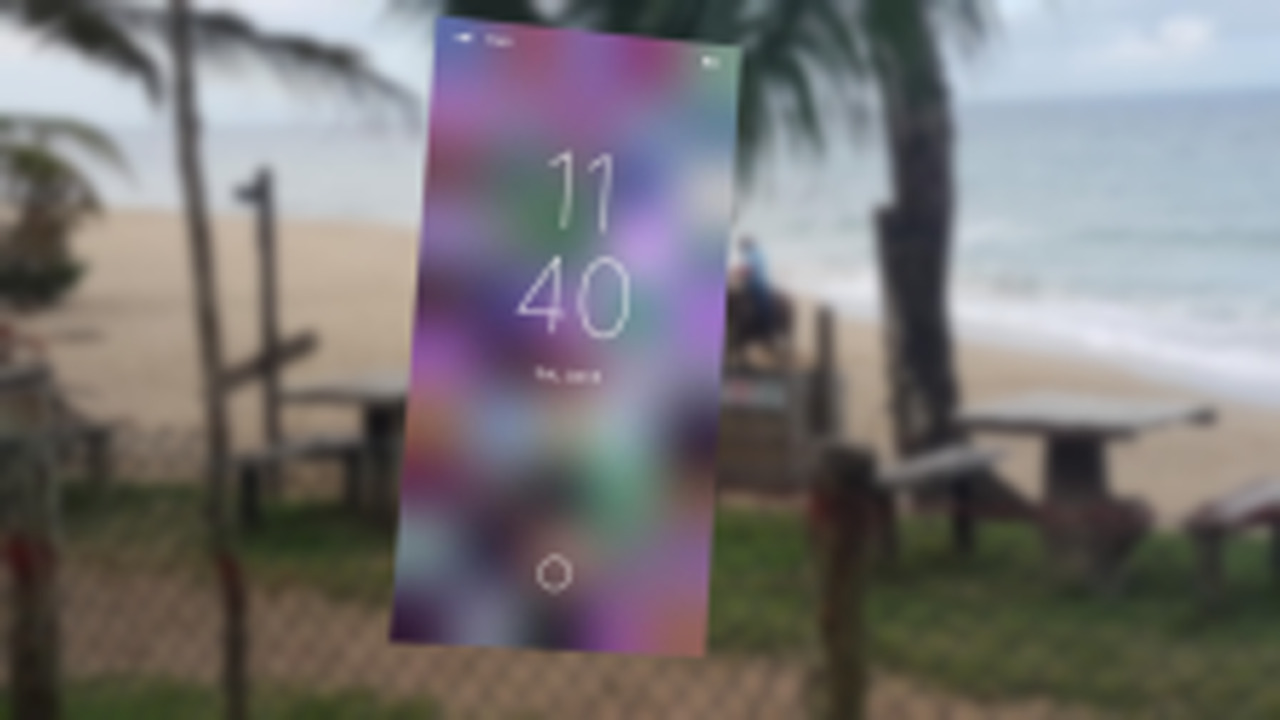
**11:40**
